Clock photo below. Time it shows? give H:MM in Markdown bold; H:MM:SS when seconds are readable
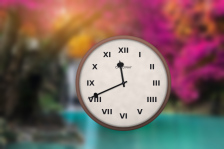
**11:41**
